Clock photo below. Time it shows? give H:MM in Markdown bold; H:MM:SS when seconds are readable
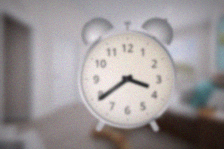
**3:39**
